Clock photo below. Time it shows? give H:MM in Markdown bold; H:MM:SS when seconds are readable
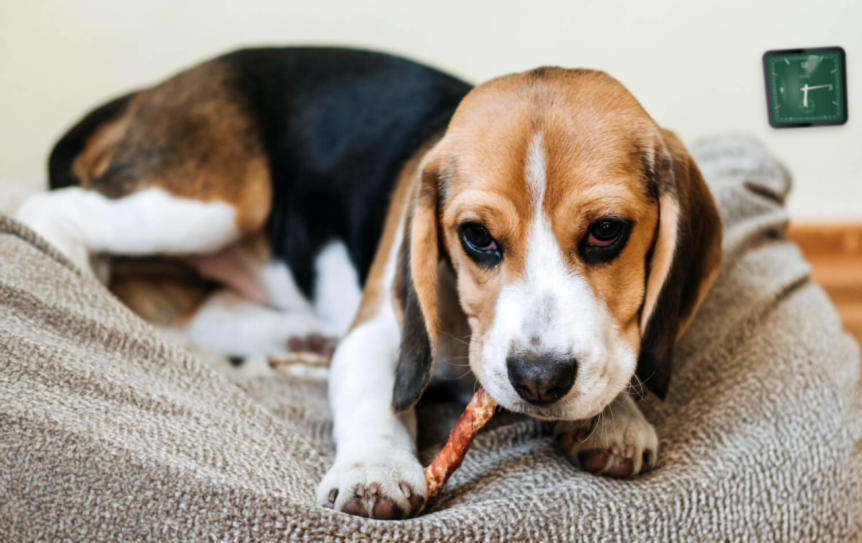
**6:14**
